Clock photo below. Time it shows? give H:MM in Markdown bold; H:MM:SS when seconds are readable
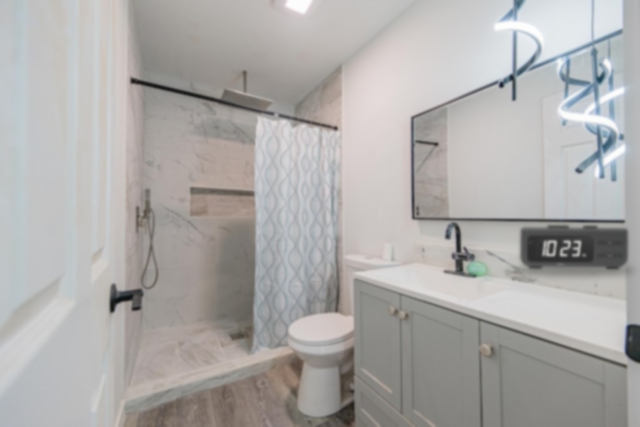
**10:23**
